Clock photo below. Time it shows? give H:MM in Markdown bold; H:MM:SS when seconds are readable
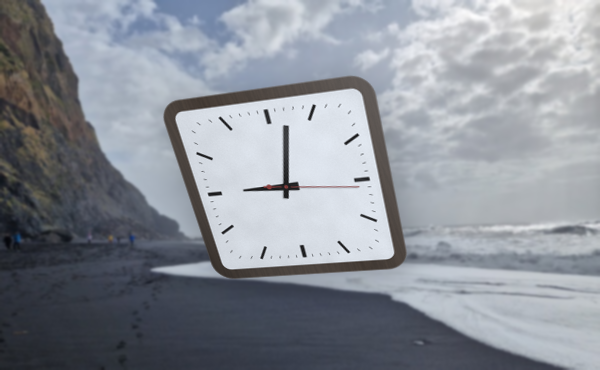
**9:02:16**
